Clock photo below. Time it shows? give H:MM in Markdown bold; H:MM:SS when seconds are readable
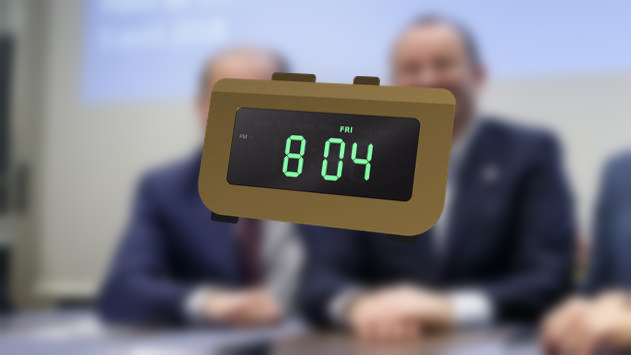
**8:04**
